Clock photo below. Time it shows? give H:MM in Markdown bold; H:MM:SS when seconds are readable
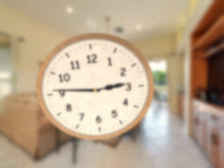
**2:46**
